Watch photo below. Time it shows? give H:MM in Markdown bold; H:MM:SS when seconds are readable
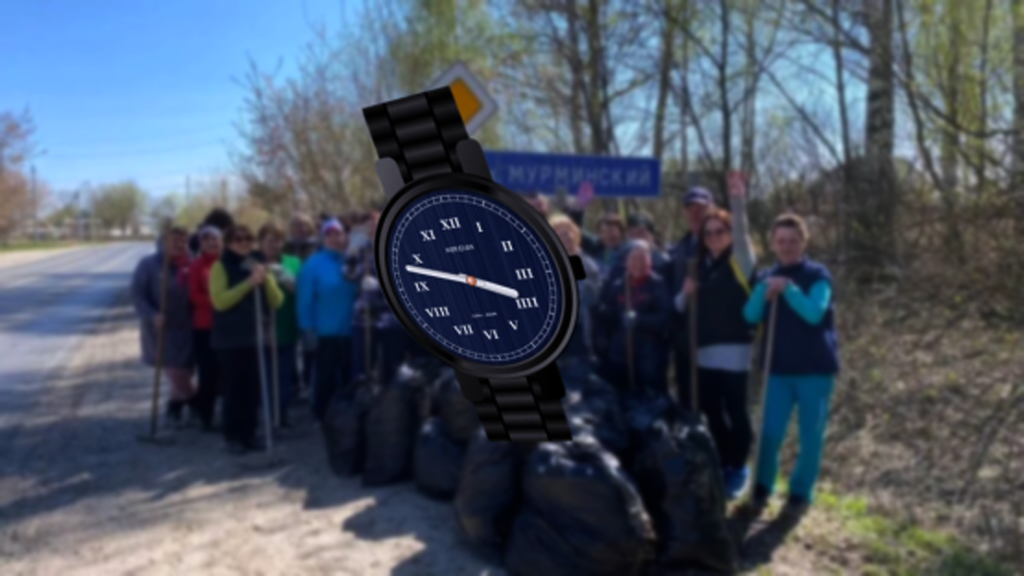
**3:48**
